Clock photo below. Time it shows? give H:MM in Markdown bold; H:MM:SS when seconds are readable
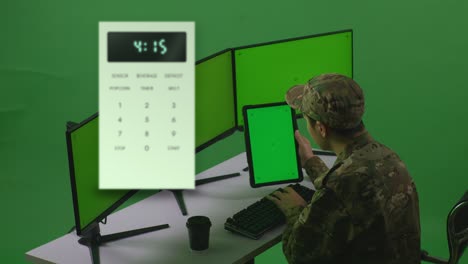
**4:15**
